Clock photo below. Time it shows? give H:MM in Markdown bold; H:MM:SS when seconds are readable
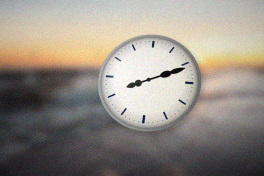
**8:11**
